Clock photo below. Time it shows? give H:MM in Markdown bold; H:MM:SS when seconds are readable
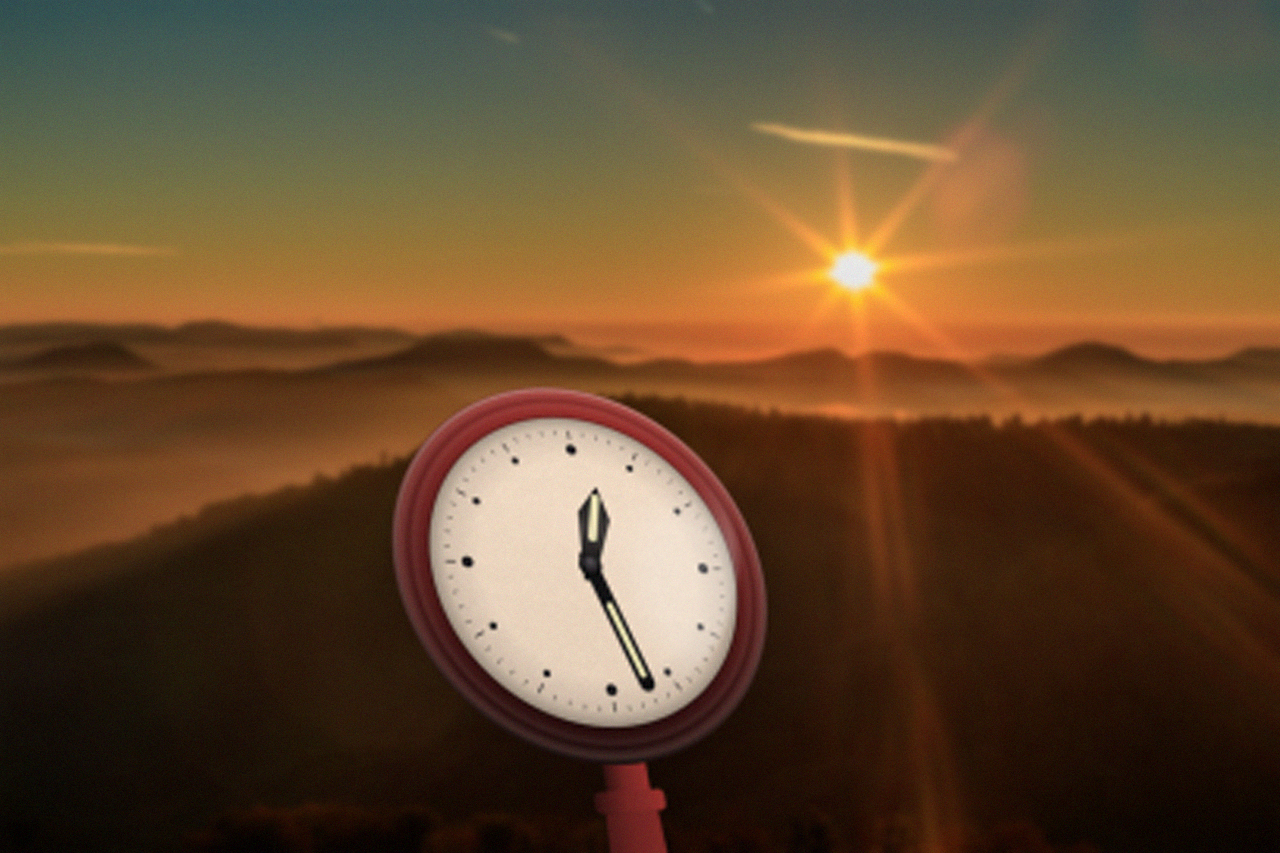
**12:27**
